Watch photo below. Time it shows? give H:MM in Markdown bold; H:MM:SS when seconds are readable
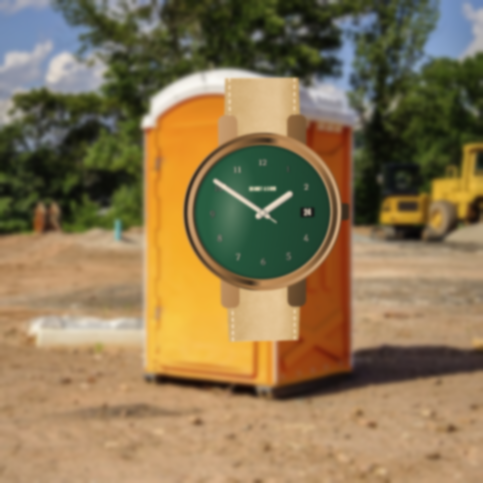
**1:50:51**
